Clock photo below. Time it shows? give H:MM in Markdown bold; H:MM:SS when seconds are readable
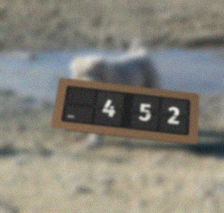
**4:52**
